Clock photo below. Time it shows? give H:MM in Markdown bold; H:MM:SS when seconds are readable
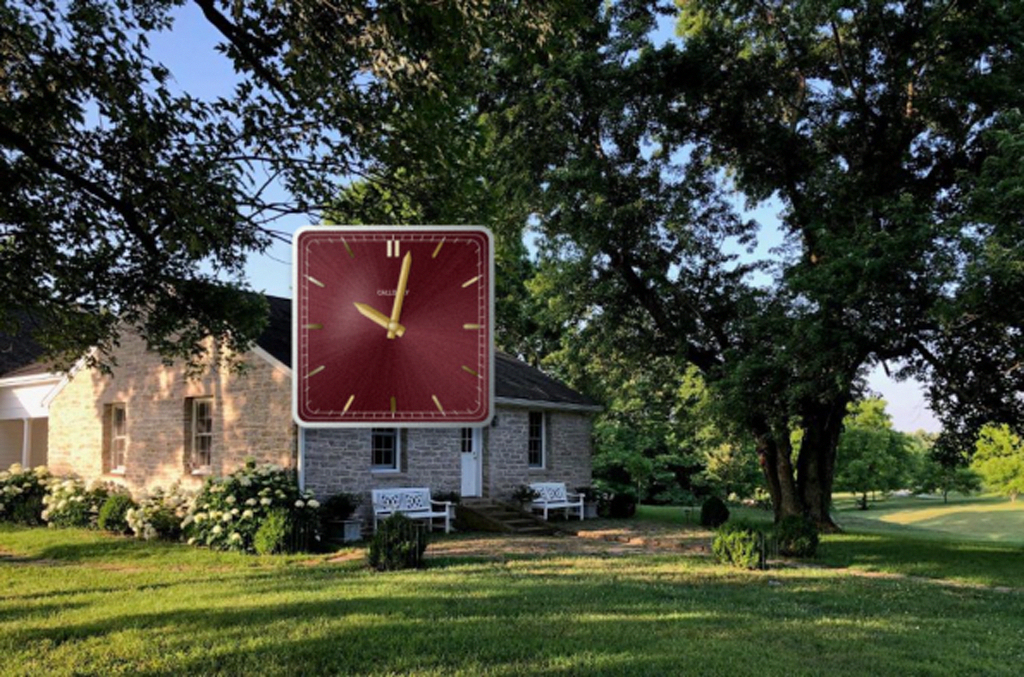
**10:02**
